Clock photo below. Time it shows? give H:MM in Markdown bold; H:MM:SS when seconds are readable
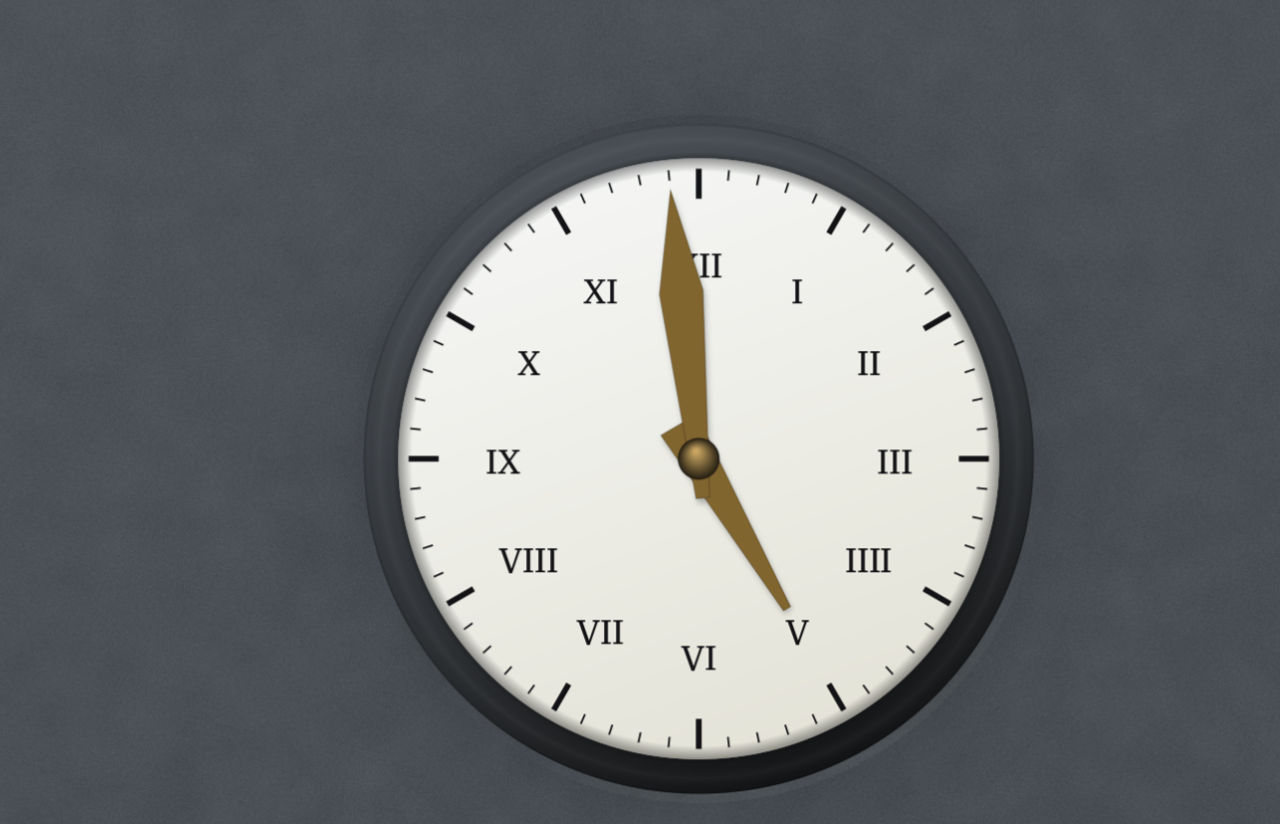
**4:59**
